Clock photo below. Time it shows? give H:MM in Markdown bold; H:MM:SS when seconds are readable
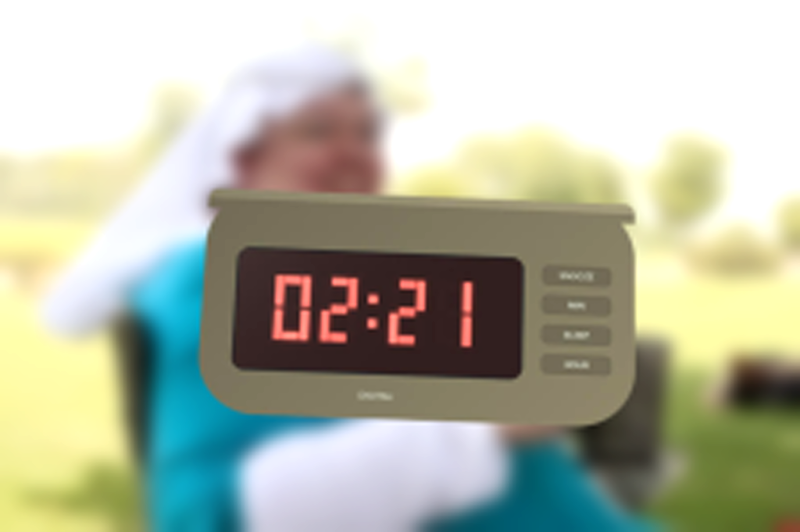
**2:21**
